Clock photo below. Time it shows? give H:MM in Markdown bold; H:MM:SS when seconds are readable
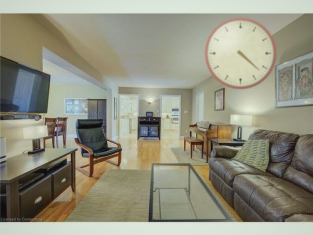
**4:22**
